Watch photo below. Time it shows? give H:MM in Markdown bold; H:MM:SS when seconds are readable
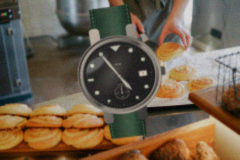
**4:55**
